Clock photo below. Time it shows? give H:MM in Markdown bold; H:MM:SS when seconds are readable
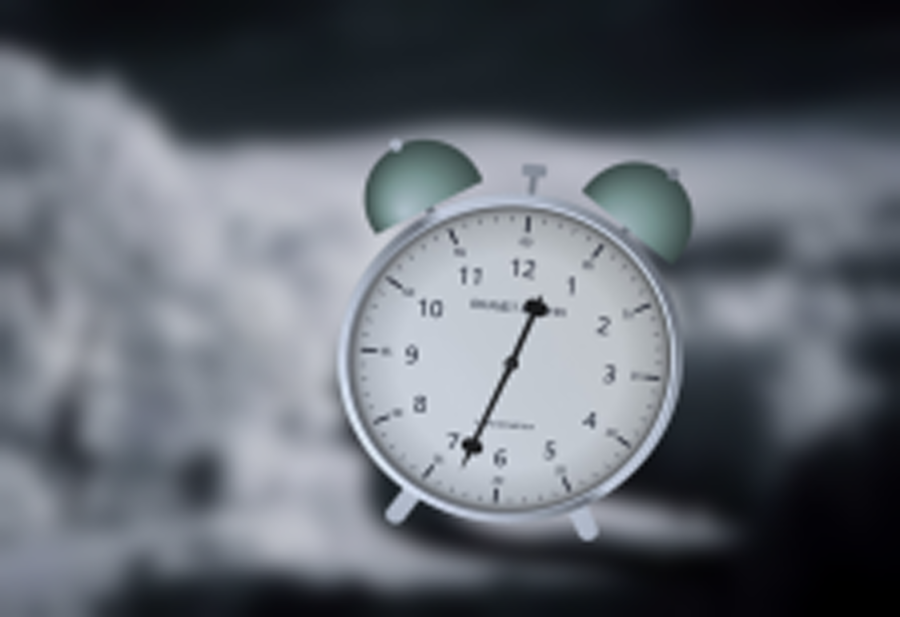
**12:33**
